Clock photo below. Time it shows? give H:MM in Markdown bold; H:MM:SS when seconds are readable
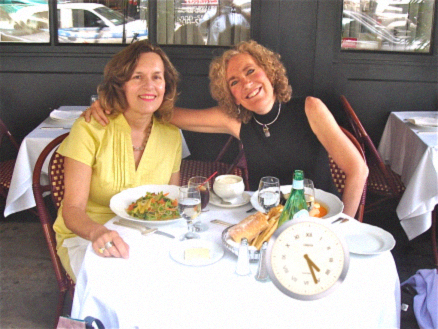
**4:26**
